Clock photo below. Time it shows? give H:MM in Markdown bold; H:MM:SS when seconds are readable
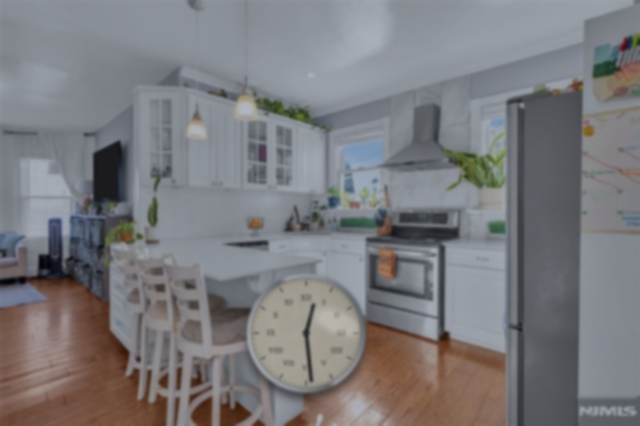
**12:29**
